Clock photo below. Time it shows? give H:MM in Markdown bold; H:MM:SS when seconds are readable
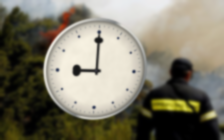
**9:00**
